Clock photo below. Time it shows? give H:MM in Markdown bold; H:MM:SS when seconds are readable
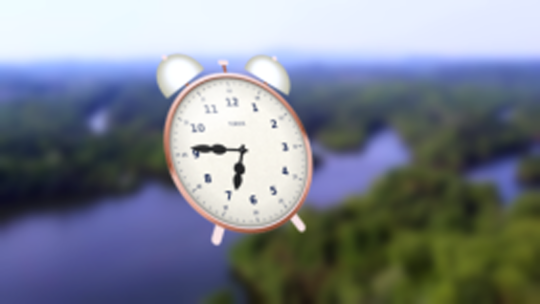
**6:46**
